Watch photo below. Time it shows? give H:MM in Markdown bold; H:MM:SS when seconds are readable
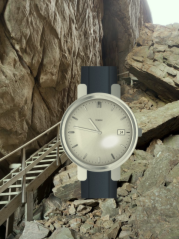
**10:47**
